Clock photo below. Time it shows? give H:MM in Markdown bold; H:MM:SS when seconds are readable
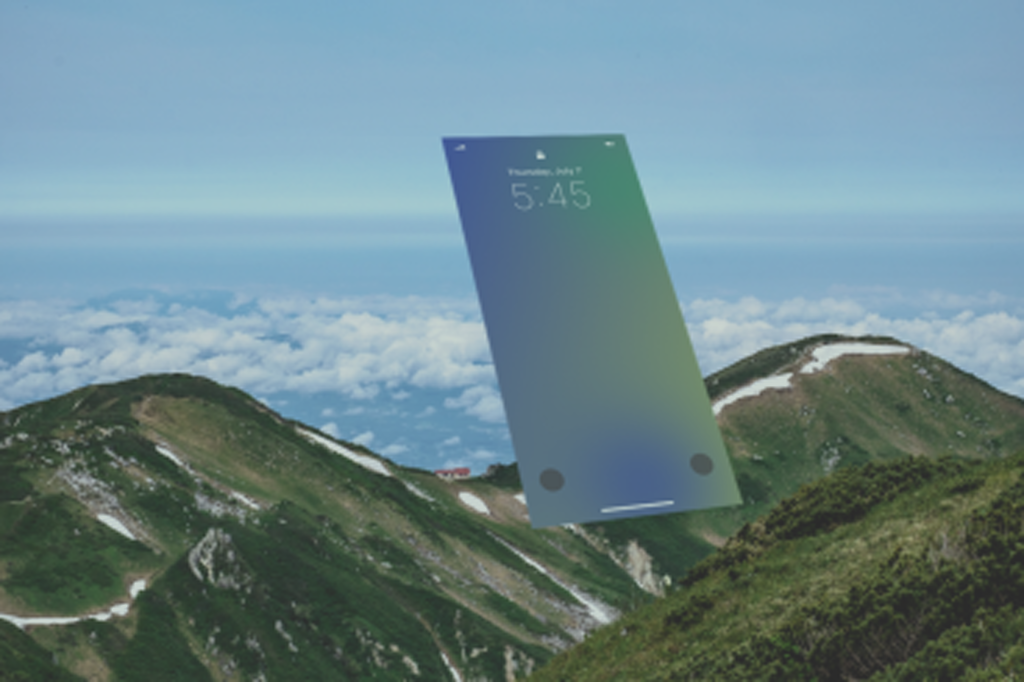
**5:45**
